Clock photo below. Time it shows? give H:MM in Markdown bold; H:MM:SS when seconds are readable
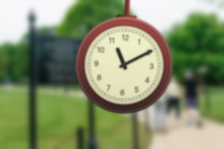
**11:10**
